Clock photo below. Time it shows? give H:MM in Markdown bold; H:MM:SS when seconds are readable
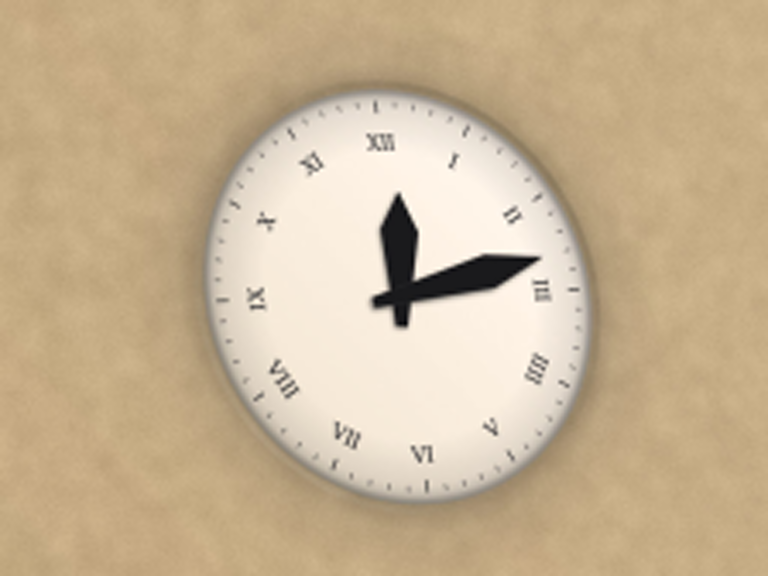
**12:13**
